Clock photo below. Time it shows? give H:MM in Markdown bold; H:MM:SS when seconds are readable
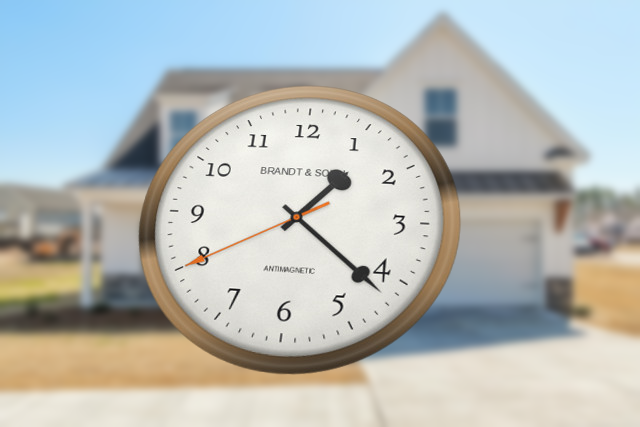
**1:21:40**
